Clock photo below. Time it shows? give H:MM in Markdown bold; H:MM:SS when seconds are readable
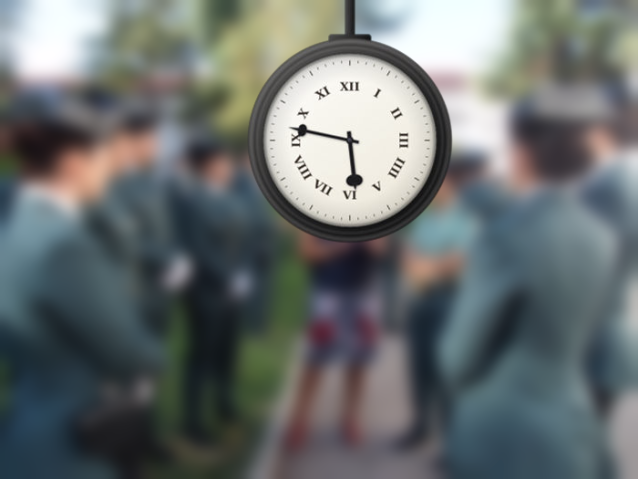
**5:47**
